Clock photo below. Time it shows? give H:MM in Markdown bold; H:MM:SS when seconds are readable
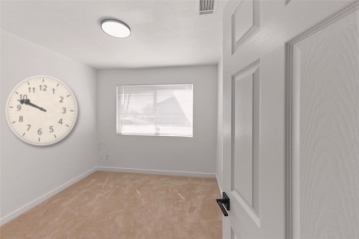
**9:48**
